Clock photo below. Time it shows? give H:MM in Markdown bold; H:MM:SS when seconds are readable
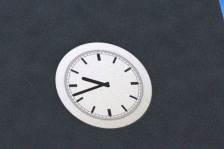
**9:42**
